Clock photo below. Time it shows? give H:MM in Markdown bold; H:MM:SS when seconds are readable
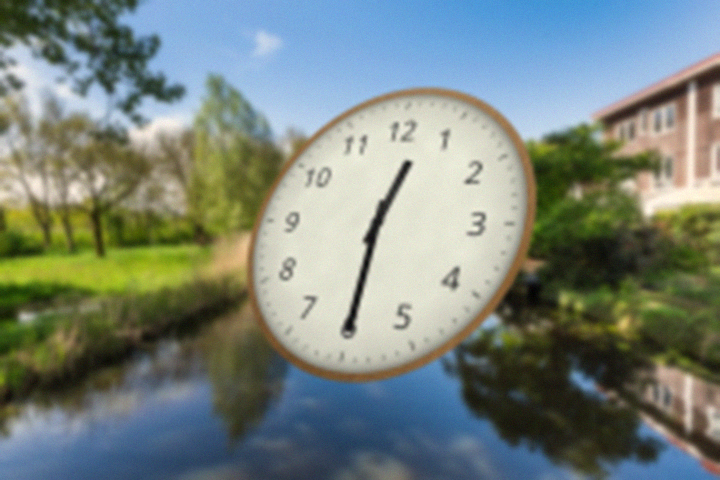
**12:30**
